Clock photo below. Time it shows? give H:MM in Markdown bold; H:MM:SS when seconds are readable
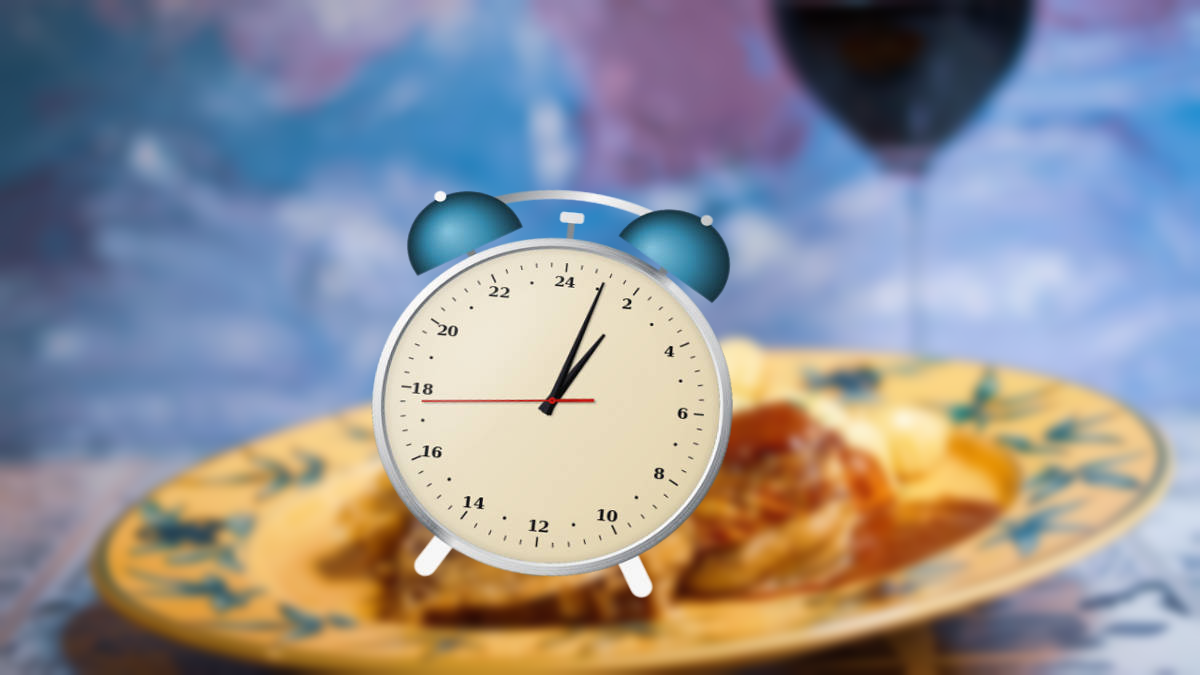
**2:02:44**
